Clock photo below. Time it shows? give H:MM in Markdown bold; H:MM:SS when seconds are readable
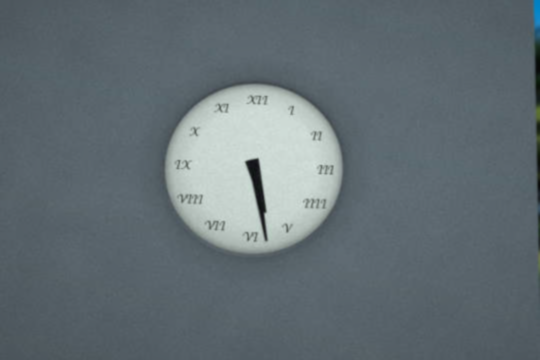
**5:28**
